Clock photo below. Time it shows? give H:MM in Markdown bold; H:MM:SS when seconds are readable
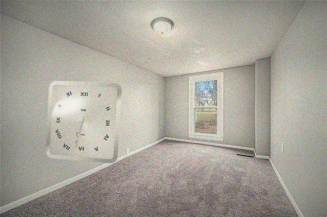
**6:32**
